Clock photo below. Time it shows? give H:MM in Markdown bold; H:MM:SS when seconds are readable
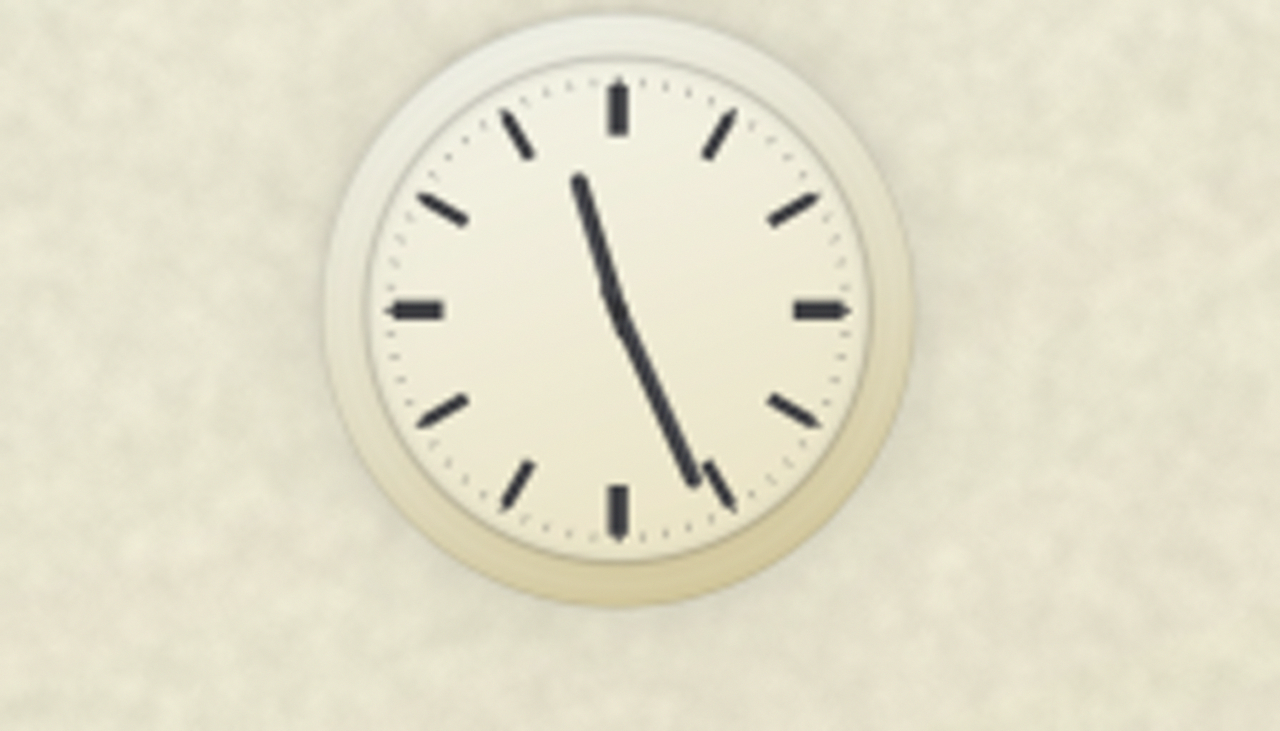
**11:26**
